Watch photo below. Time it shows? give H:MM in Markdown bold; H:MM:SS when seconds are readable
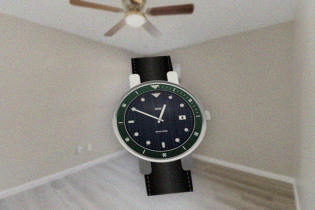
**12:50**
